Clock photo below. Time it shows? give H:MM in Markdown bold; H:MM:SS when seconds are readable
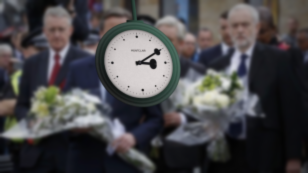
**3:10**
